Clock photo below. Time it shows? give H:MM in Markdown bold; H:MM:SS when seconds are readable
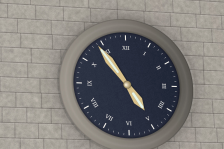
**4:54**
